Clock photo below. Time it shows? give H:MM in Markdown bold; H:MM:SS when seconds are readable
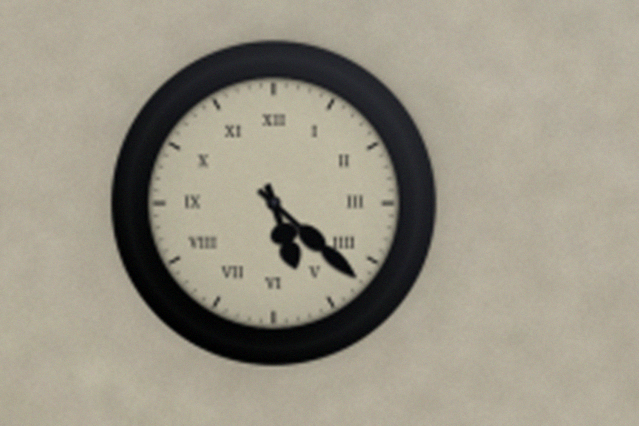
**5:22**
